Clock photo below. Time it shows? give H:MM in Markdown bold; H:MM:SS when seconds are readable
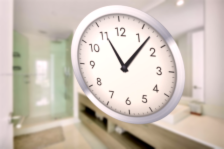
**11:07**
